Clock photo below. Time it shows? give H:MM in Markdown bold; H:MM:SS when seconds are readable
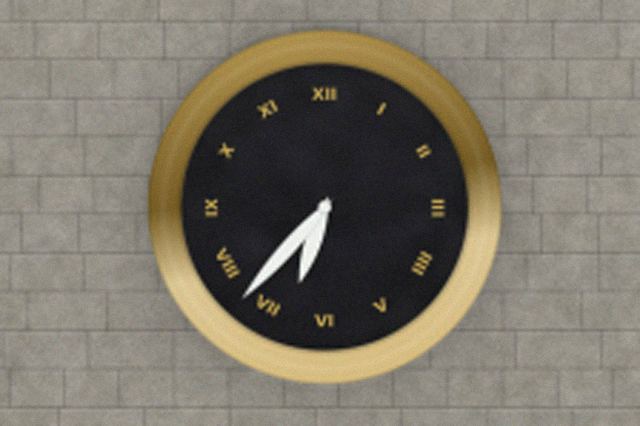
**6:37**
